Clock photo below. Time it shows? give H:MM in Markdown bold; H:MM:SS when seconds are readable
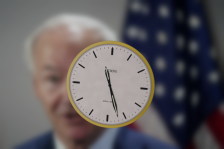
**11:27**
